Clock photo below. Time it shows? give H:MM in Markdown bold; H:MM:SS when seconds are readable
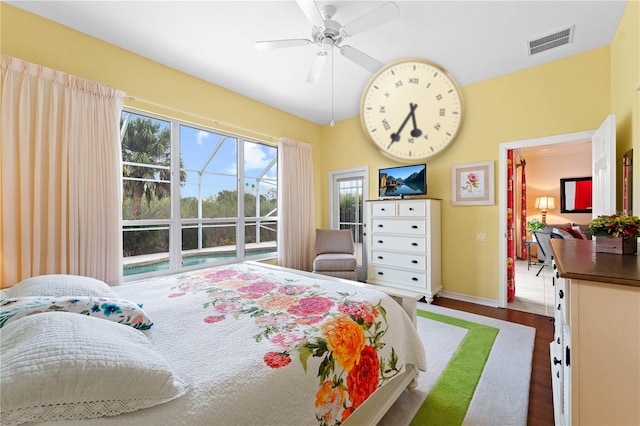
**5:35**
